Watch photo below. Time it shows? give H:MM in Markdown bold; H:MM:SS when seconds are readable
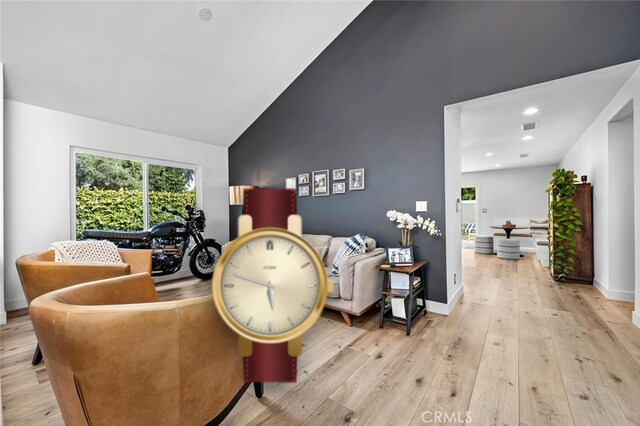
**5:48**
